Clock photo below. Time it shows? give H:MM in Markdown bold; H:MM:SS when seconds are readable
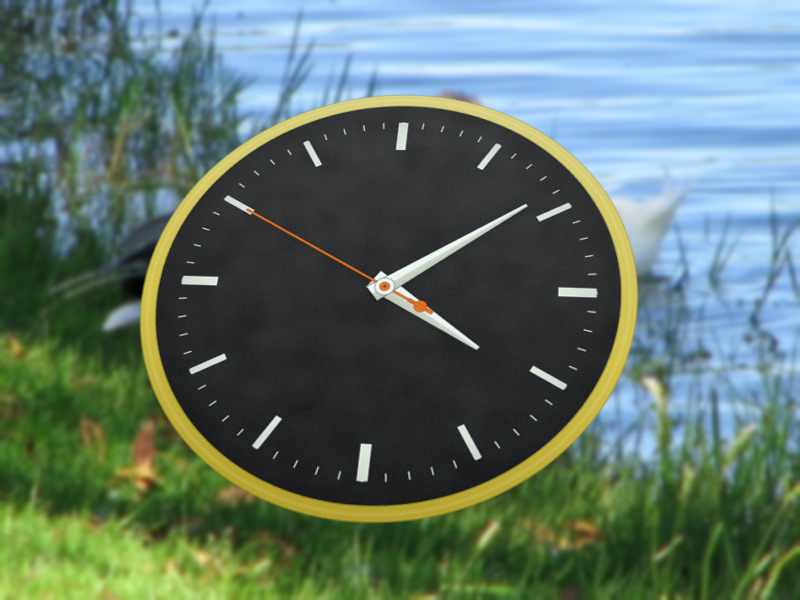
**4:08:50**
